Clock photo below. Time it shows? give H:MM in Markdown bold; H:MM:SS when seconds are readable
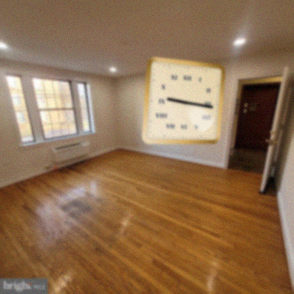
**9:16**
